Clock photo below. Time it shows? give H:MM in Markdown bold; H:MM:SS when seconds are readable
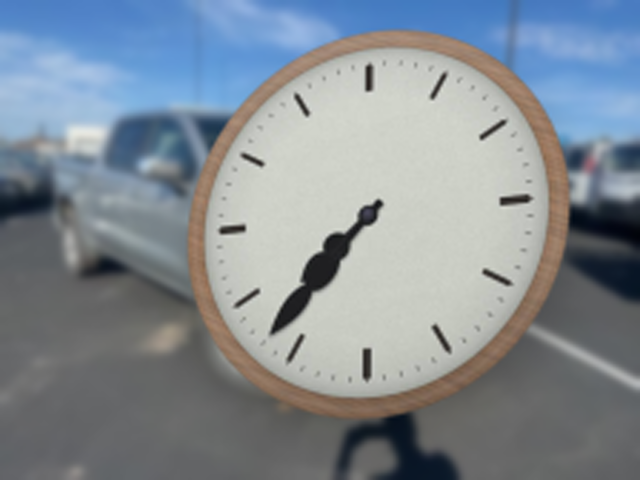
**7:37**
